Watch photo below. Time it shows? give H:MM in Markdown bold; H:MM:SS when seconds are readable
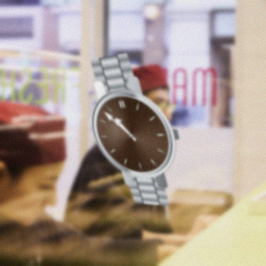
**10:53**
